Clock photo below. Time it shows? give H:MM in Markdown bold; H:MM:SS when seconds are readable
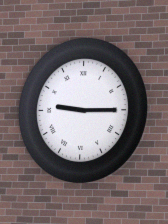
**9:15**
